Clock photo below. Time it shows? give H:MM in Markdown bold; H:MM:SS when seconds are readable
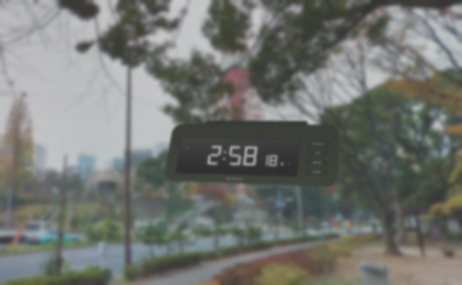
**2:58**
